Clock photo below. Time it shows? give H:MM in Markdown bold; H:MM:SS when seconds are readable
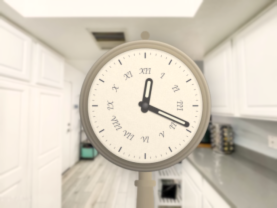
**12:19**
